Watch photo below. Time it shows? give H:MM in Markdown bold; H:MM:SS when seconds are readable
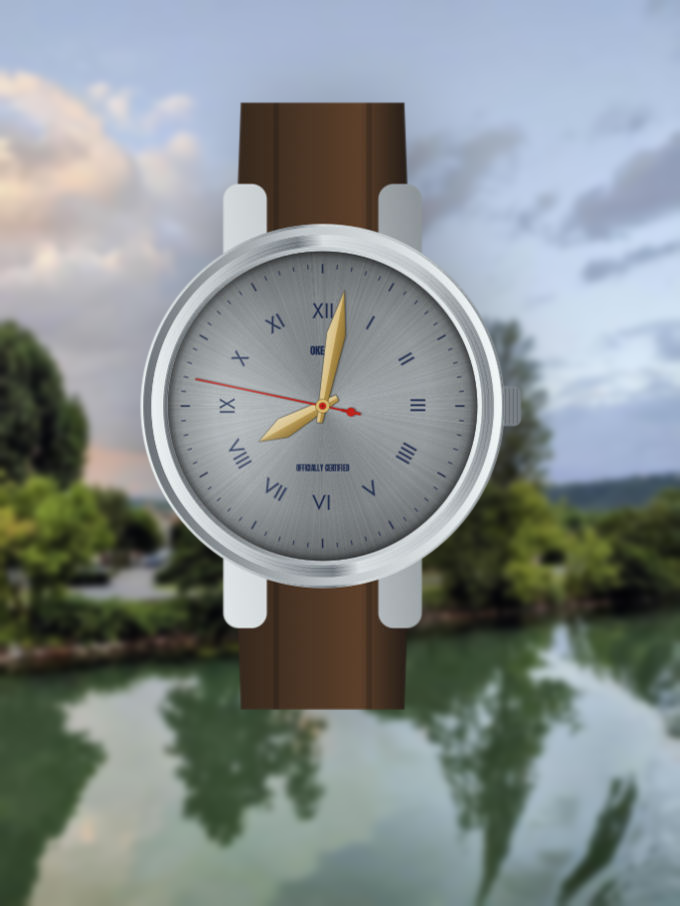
**8:01:47**
